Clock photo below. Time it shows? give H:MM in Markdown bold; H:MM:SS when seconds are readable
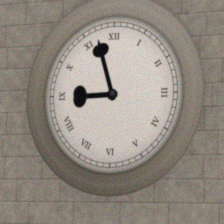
**8:57**
